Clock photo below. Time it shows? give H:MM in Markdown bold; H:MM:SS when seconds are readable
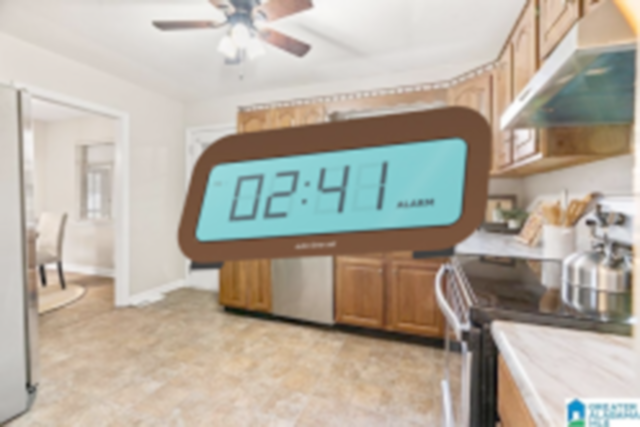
**2:41**
